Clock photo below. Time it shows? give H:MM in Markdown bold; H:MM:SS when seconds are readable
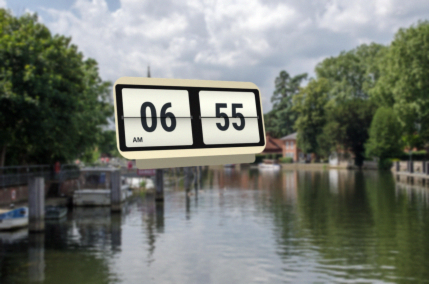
**6:55**
